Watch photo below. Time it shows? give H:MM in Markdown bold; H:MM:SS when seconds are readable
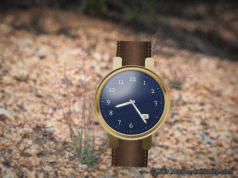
**8:24**
